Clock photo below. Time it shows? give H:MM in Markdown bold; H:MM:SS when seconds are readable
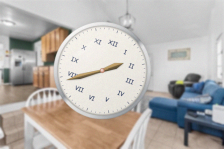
**1:39**
